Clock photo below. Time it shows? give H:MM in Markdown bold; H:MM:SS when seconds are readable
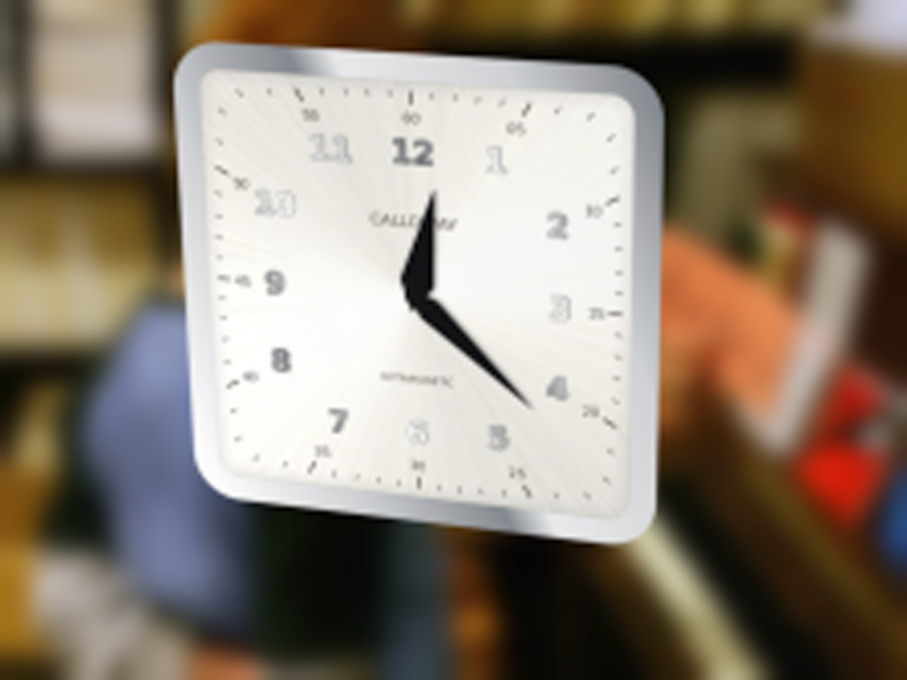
**12:22**
